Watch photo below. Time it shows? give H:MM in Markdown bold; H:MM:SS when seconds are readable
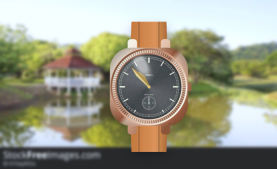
**10:53**
